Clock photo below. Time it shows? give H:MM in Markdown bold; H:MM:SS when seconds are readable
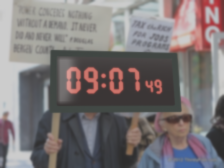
**9:07:49**
